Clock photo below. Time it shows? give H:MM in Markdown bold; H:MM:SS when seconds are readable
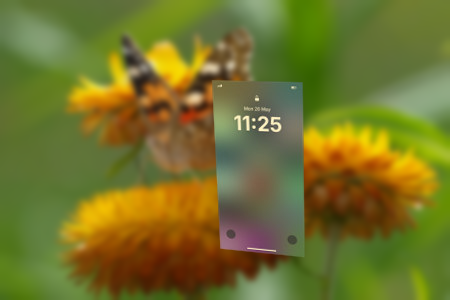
**11:25**
